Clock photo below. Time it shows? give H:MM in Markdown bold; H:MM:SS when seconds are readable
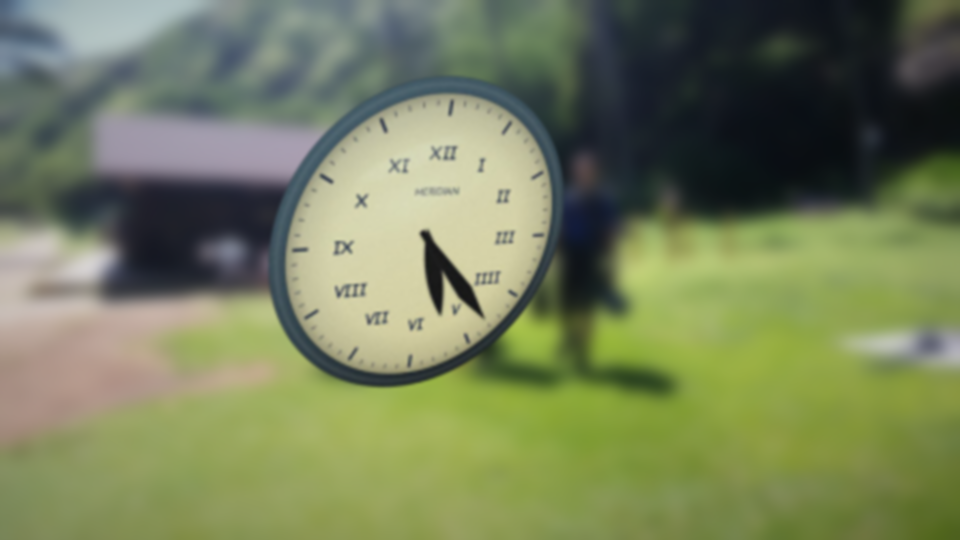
**5:23**
